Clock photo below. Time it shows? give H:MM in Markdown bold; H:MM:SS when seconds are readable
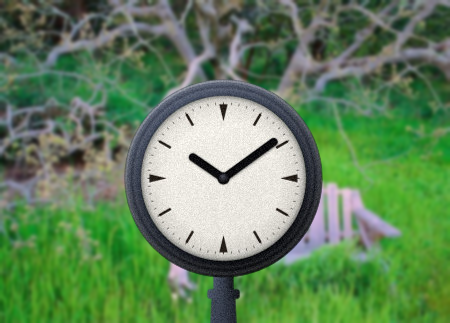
**10:09**
